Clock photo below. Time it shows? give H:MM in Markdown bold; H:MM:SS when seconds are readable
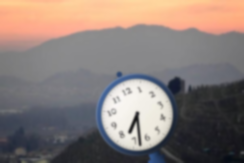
**7:33**
